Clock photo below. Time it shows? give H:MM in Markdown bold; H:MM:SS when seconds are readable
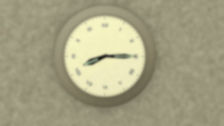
**8:15**
